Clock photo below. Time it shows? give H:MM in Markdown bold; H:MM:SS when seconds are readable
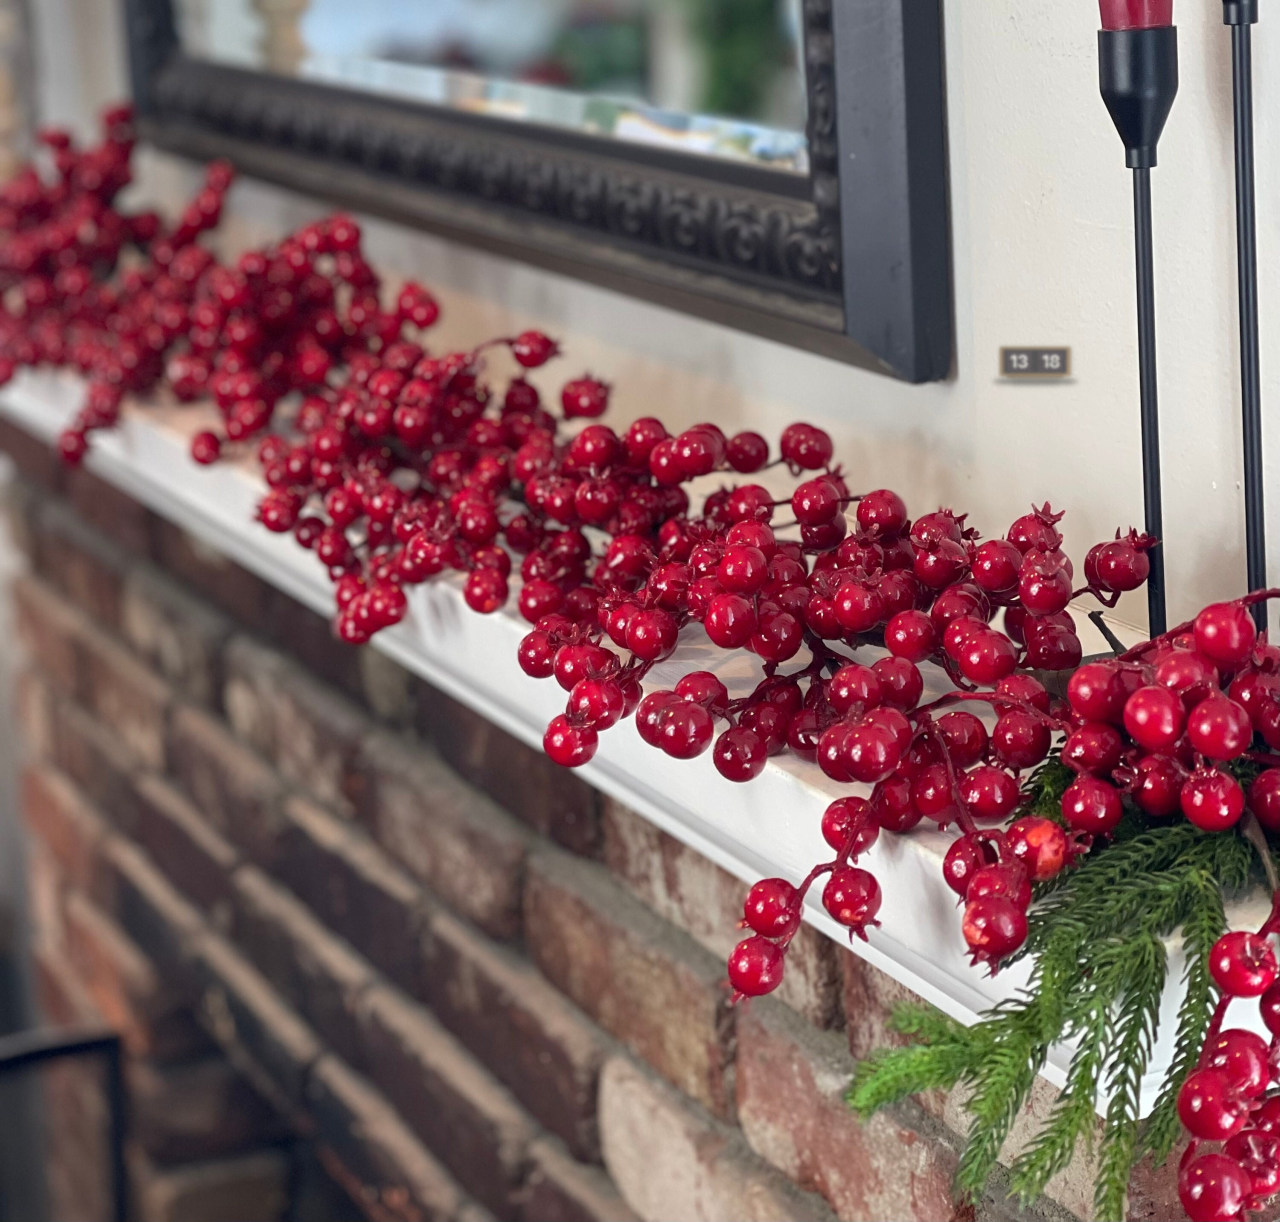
**13:18**
